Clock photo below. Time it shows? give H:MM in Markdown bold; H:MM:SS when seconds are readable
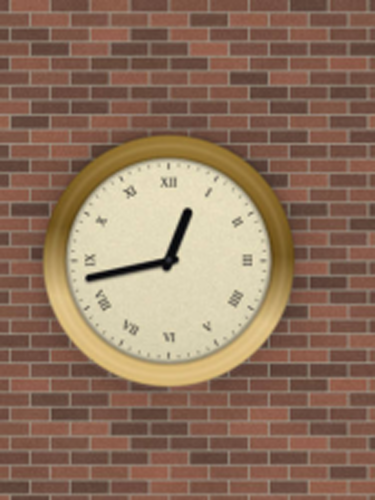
**12:43**
